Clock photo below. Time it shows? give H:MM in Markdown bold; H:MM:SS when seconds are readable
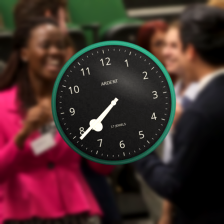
**7:39**
